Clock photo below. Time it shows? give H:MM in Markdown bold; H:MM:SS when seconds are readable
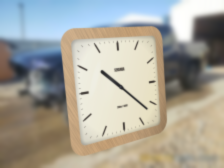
**10:22**
